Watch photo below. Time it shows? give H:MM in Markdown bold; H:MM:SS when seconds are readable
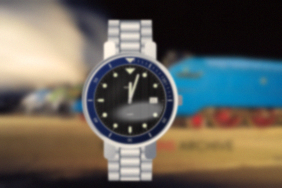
**12:03**
